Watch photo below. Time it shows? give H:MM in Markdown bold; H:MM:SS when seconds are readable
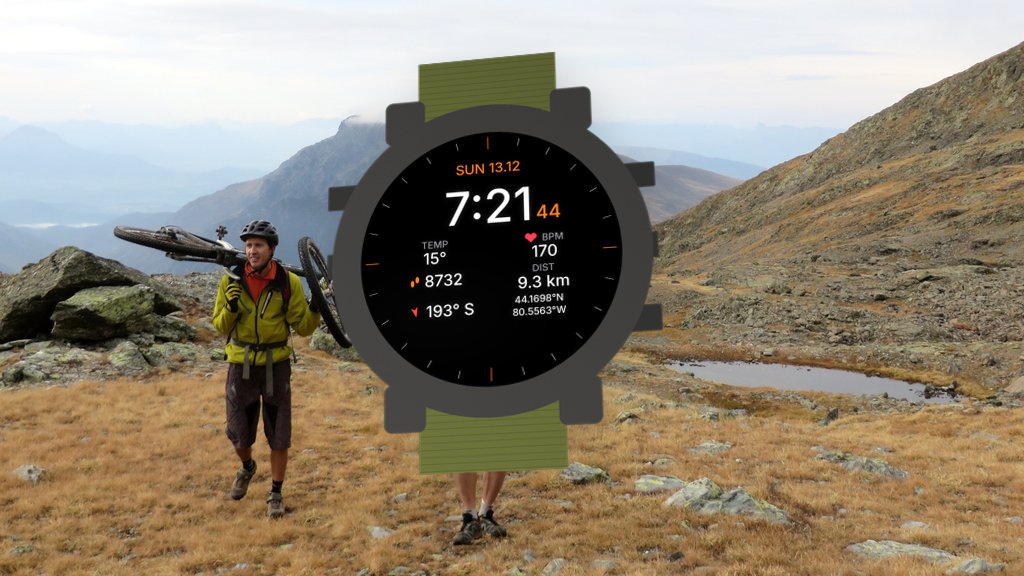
**7:21:44**
